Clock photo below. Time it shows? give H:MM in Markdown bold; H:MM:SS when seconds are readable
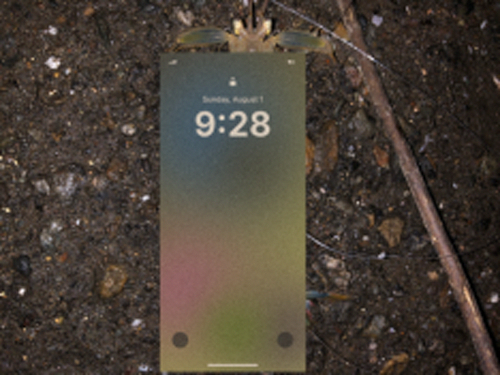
**9:28**
